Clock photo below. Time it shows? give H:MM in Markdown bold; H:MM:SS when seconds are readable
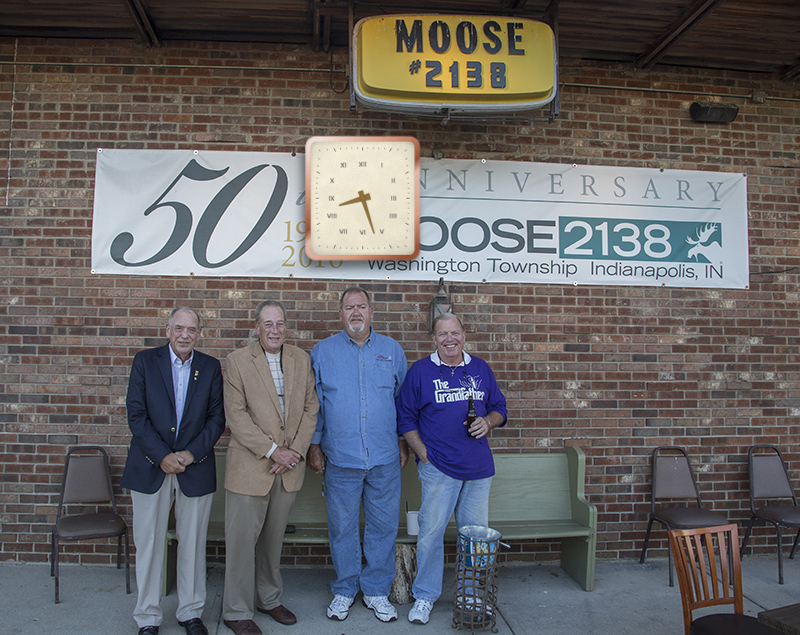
**8:27**
